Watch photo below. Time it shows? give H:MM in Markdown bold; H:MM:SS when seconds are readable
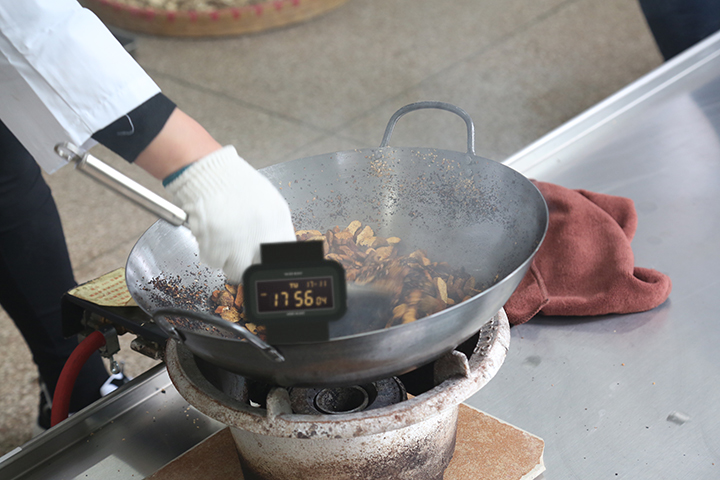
**17:56**
